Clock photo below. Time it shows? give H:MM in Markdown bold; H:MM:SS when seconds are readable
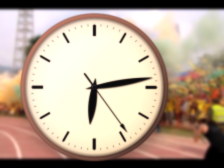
**6:13:24**
